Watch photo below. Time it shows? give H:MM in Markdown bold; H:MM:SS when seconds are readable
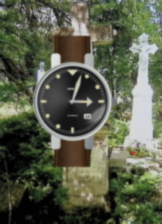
**3:03**
